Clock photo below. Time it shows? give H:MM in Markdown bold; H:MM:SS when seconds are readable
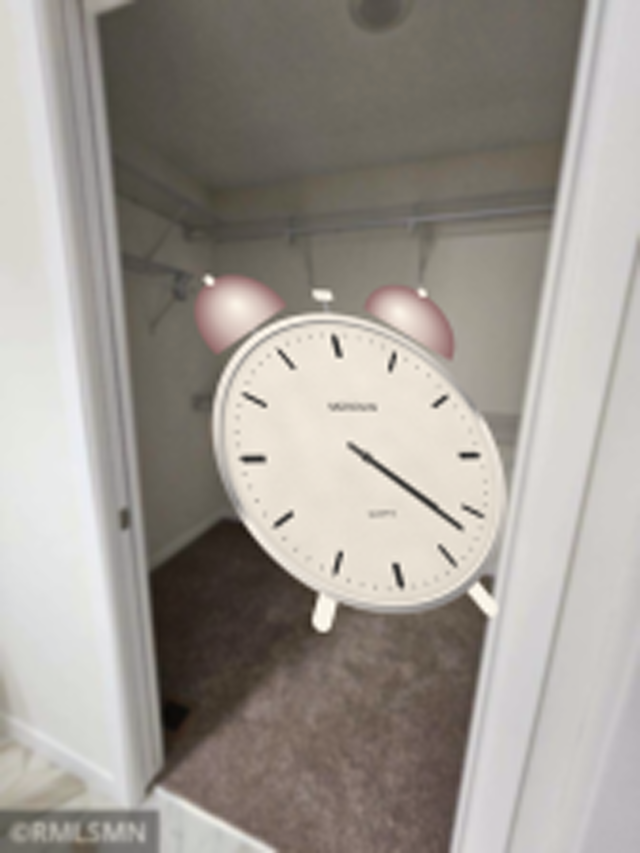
**4:22**
